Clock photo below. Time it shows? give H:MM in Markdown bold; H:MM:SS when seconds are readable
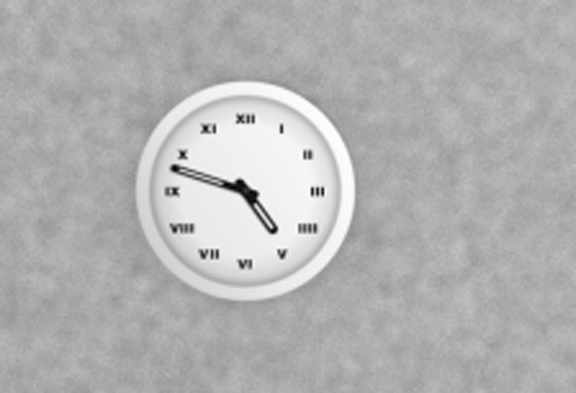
**4:48**
